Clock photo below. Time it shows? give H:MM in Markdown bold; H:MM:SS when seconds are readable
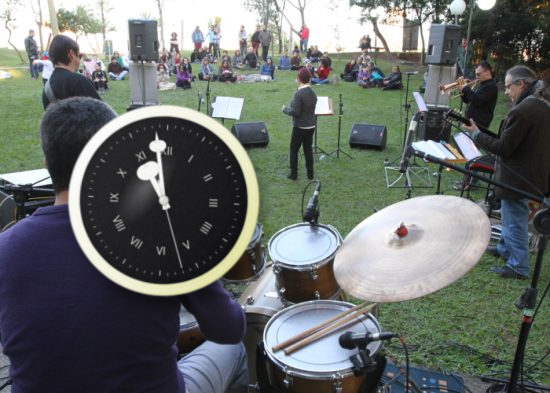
**10:58:27**
